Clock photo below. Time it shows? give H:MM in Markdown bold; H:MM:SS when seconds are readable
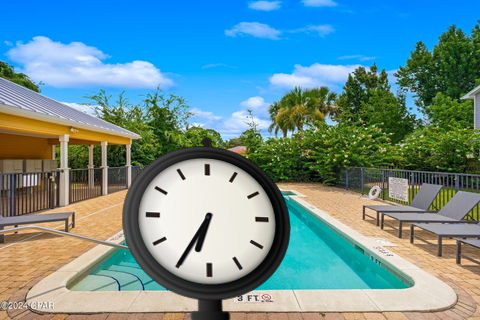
**6:35**
